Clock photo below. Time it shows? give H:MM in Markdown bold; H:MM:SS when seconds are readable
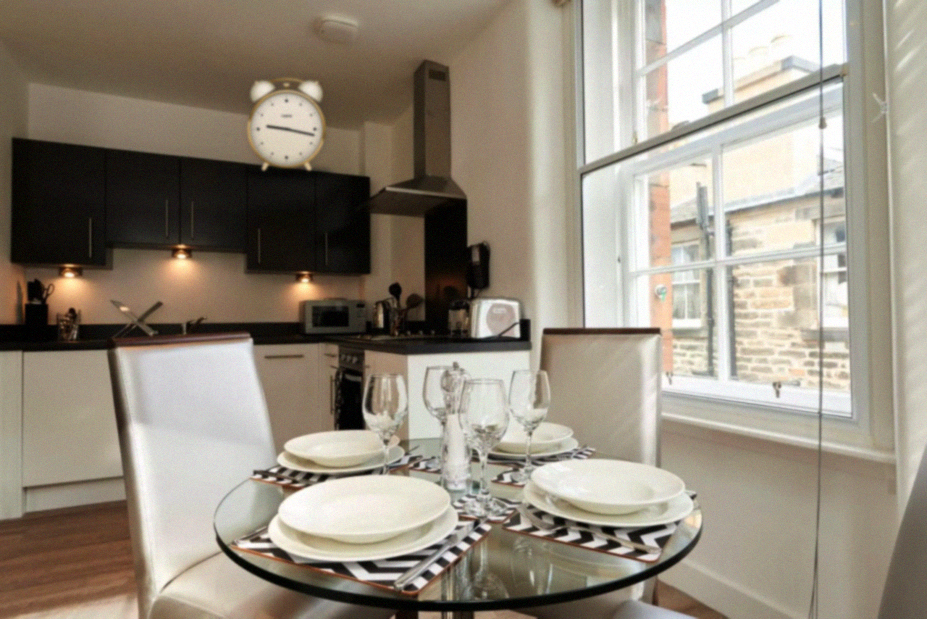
**9:17**
